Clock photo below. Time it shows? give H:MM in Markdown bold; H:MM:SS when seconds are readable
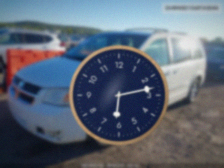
**6:13**
